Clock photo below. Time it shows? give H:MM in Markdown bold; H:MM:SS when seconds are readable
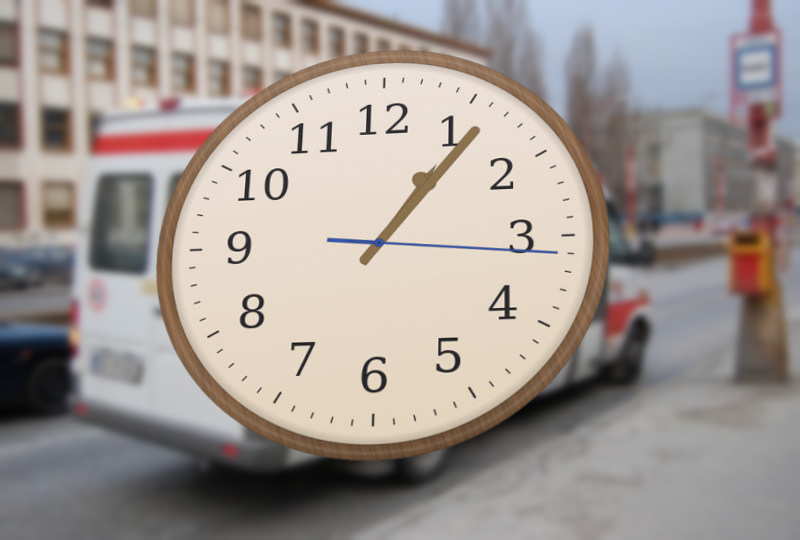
**1:06:16**
